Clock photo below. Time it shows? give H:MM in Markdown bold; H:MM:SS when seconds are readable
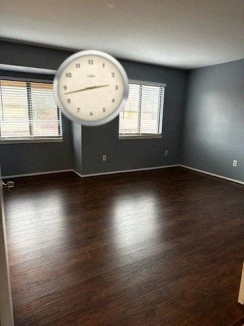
**2:43**
